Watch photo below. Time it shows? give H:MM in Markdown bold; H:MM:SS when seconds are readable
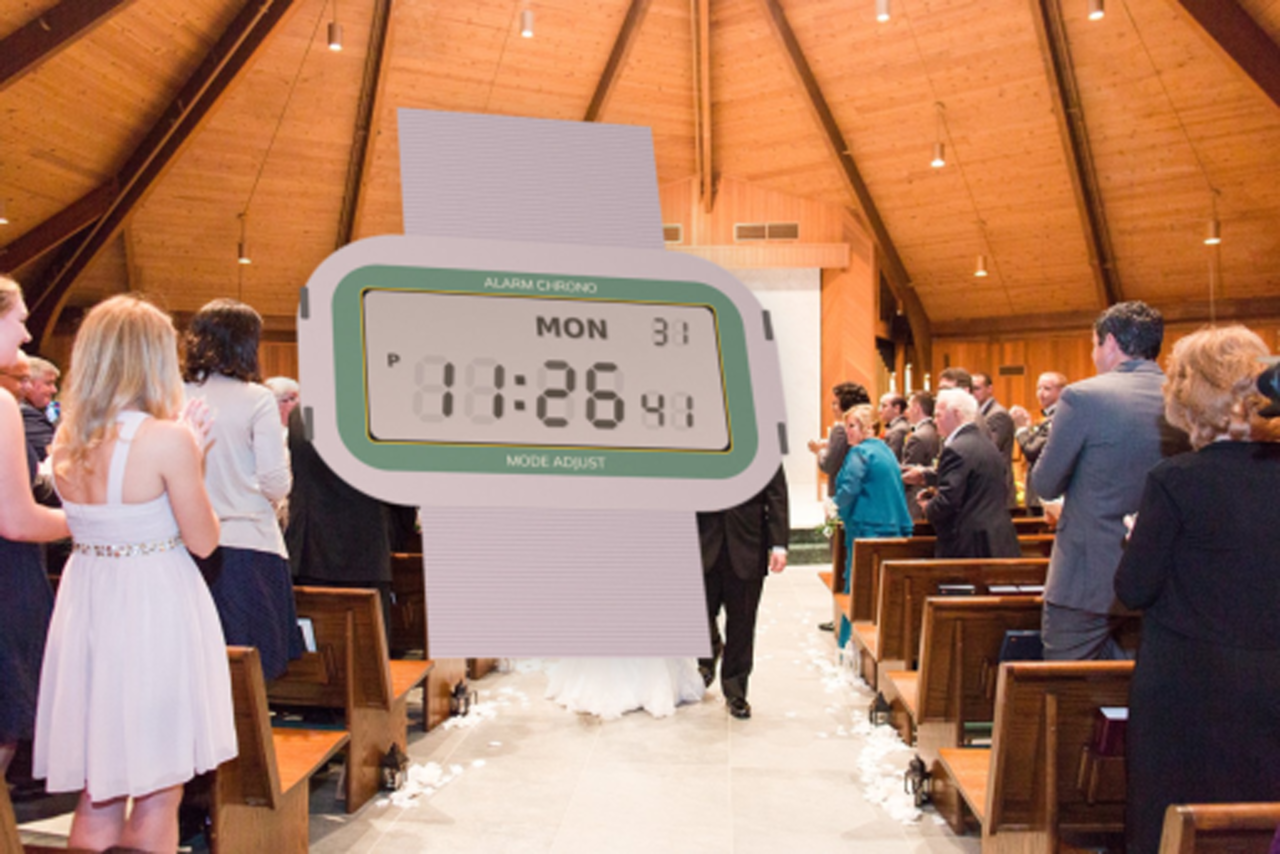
**11:26:41**
